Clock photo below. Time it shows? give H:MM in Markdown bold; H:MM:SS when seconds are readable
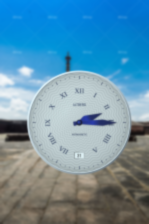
**2:15**
